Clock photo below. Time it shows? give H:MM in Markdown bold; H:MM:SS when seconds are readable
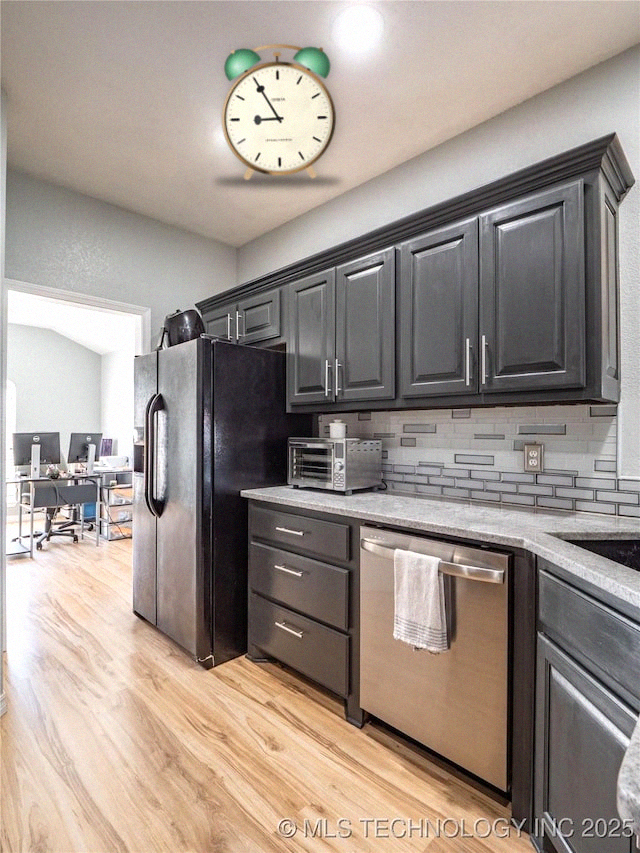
**8:55**
